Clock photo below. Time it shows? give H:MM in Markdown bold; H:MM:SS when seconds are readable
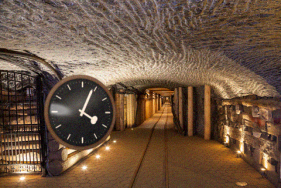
**4:04**
